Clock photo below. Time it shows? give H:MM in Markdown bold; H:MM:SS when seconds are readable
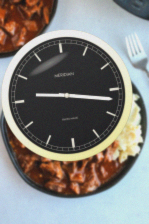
**9:17**
